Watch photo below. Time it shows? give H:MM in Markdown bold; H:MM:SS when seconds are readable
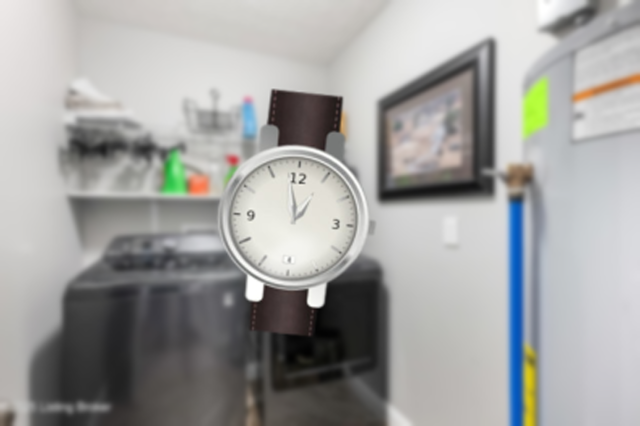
**12:58**
